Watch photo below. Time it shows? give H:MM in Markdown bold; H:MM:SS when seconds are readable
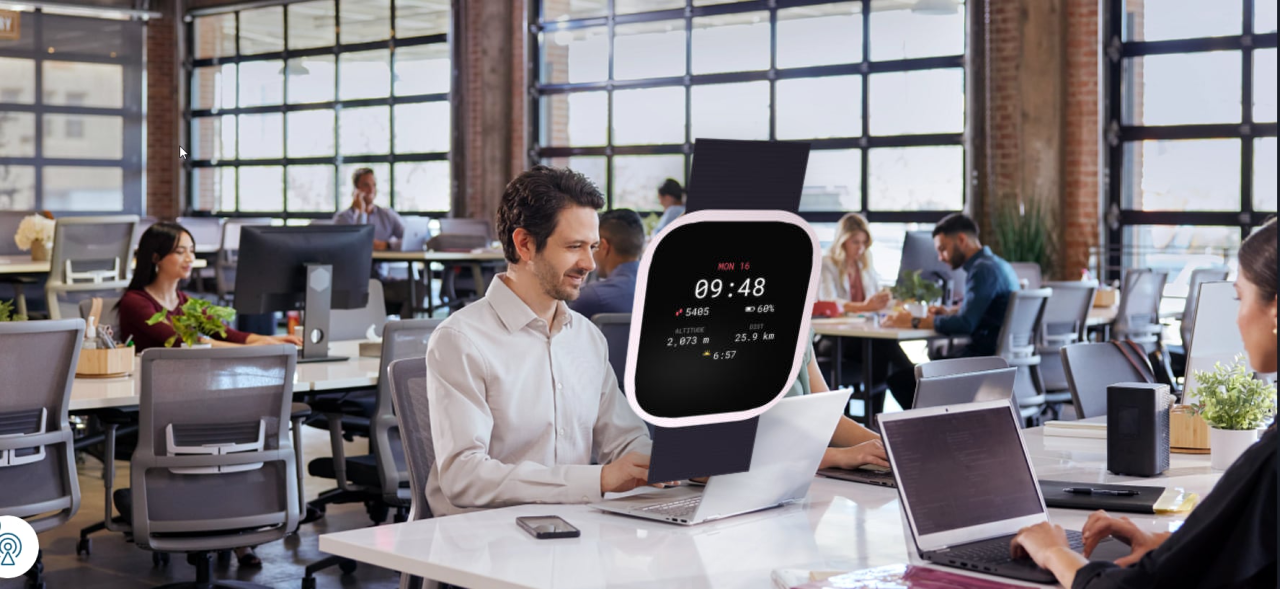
**9:48**
